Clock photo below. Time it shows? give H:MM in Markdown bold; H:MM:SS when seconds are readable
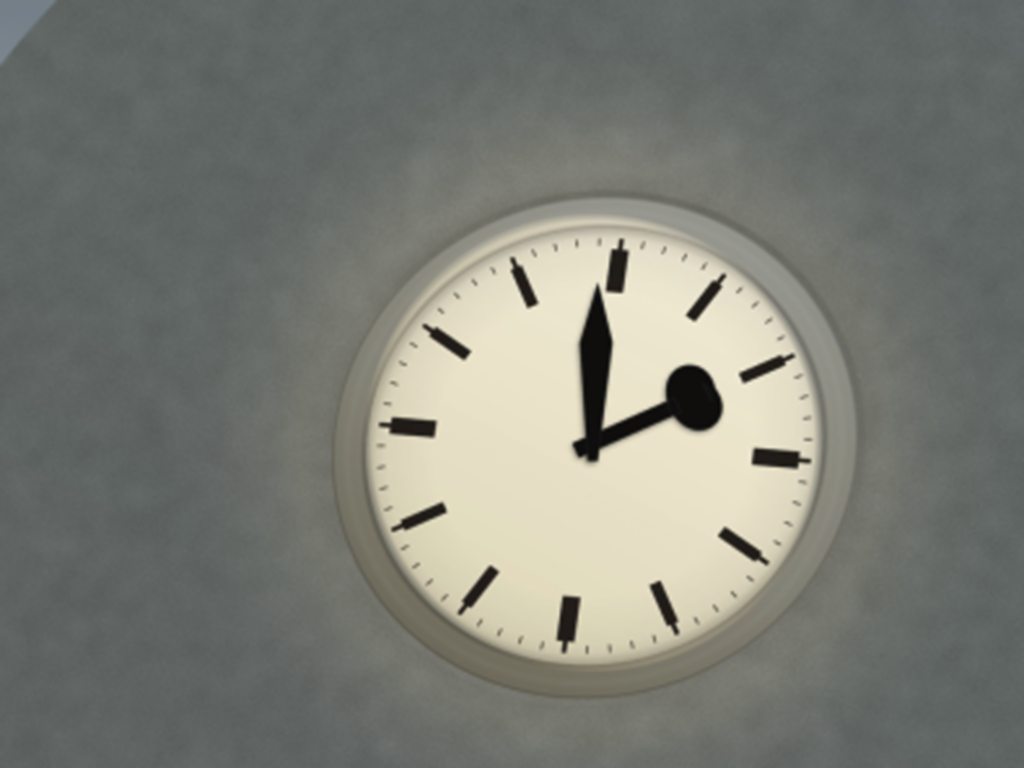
**1:59**
